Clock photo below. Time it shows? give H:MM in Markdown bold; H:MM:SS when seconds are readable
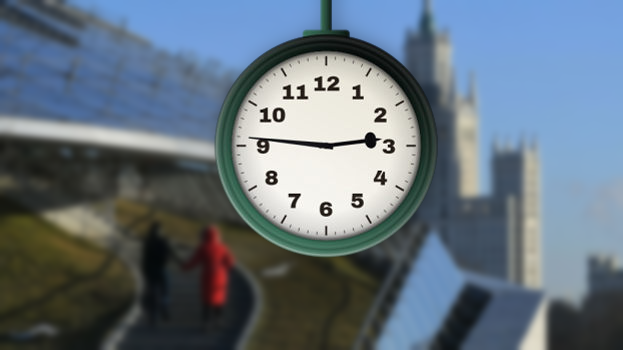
**2:46**
